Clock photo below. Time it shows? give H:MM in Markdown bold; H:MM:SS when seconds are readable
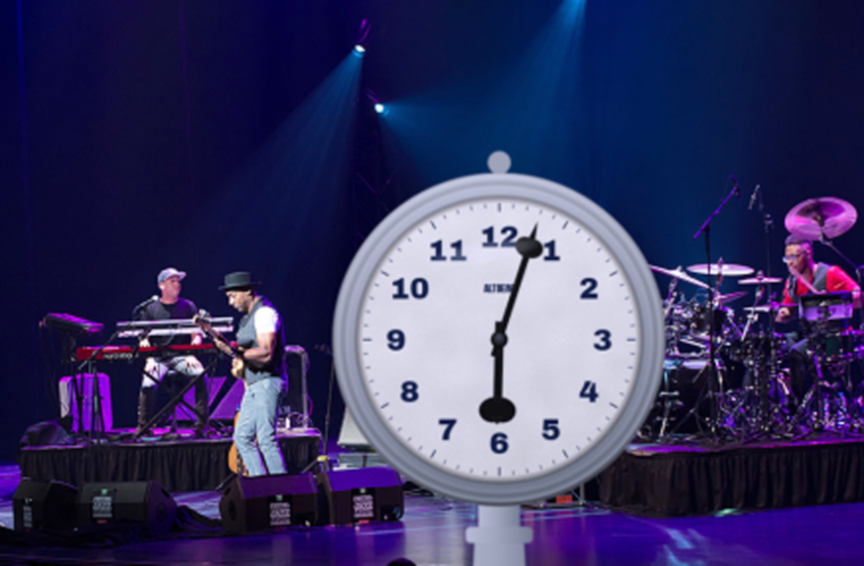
**6:03**
